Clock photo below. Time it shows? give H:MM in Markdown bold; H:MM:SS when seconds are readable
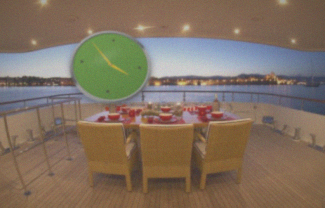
**3:53**
